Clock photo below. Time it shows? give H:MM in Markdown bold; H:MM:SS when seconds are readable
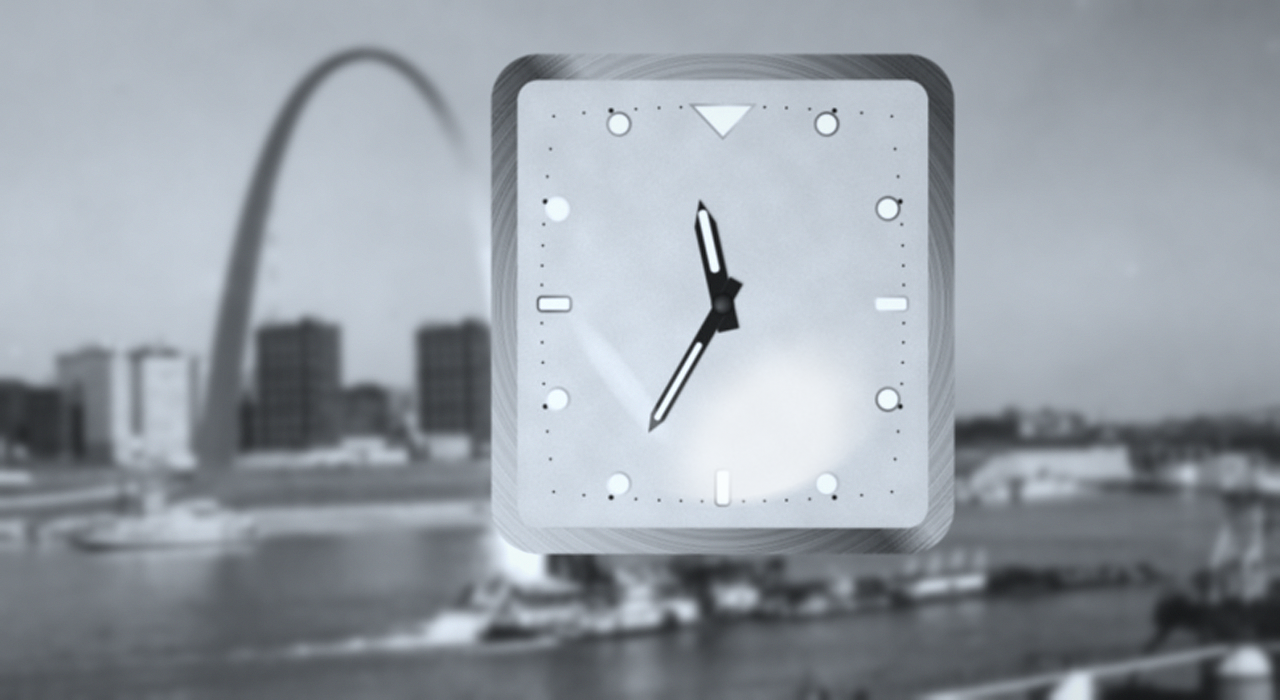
**11:35**
